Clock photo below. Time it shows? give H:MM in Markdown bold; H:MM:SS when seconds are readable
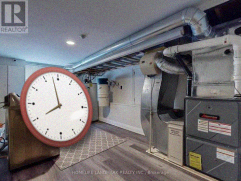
**7:58**
